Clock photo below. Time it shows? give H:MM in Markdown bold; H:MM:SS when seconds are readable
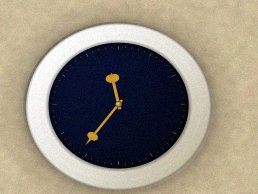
**11:36**
